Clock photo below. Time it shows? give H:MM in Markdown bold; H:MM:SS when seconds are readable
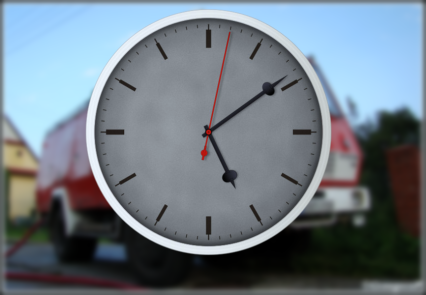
**5:09:02**
